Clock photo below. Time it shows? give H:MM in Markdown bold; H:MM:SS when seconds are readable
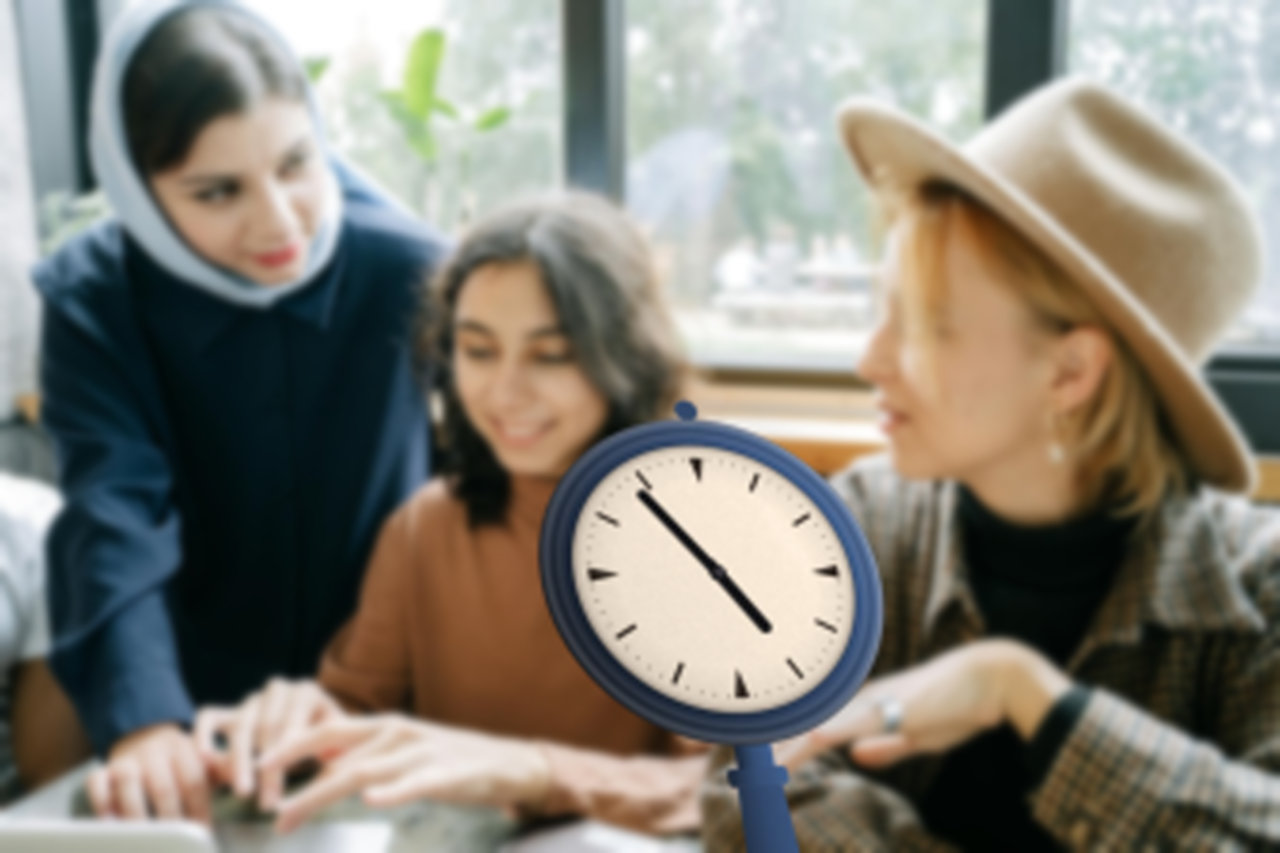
**4:54**
